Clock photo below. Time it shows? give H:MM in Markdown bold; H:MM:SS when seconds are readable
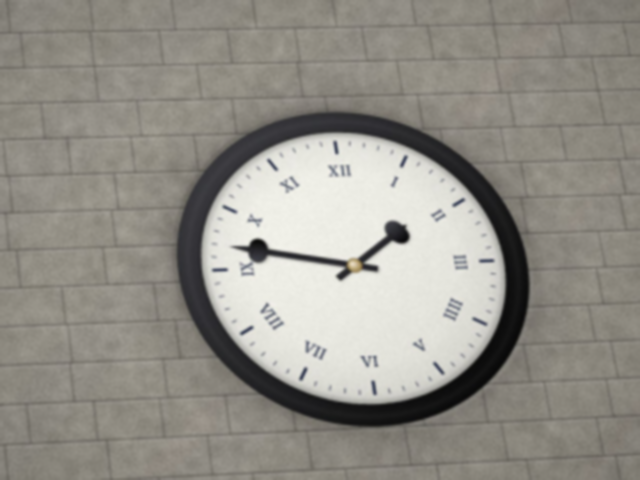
**1:47**
